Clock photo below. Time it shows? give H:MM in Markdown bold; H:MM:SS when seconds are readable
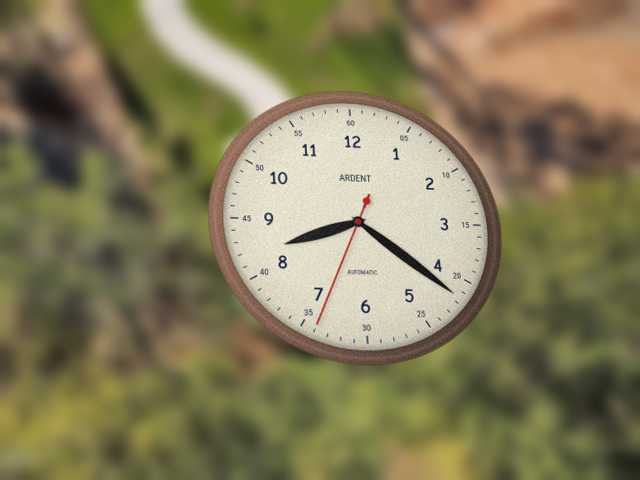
**8:21:34**
